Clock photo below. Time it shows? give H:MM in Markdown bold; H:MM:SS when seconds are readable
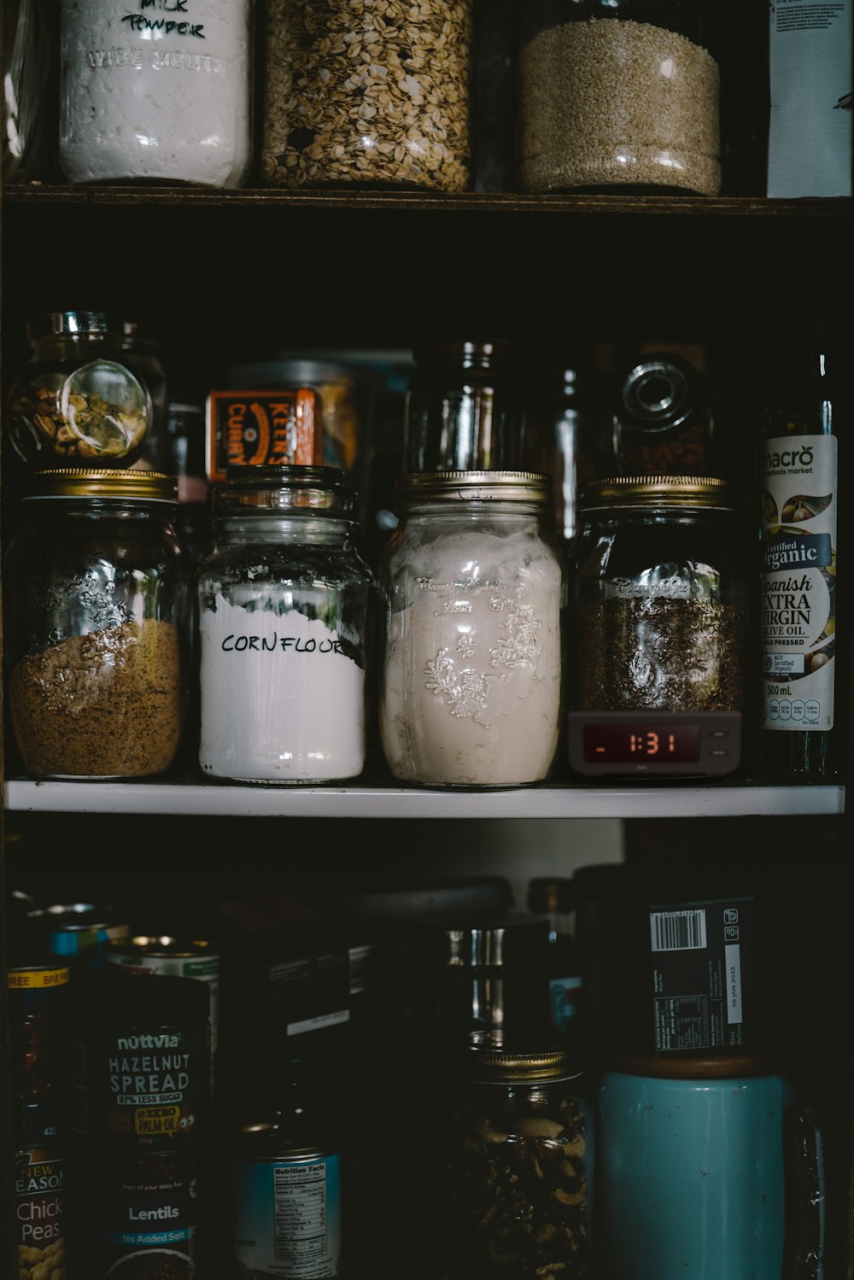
**1:31**
